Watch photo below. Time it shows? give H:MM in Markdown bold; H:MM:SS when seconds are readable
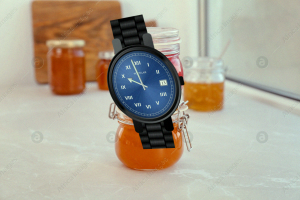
**9:58**
